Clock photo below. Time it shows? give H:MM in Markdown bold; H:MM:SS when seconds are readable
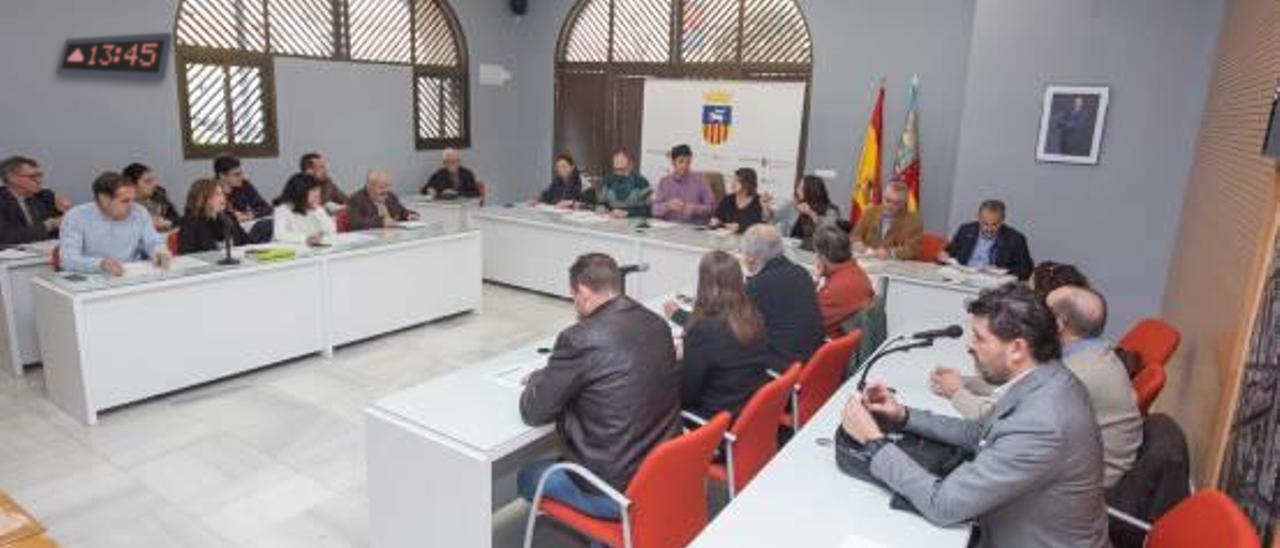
**13:45**
